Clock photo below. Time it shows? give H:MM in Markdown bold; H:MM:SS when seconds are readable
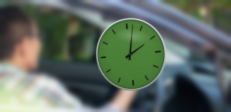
**2:02**
